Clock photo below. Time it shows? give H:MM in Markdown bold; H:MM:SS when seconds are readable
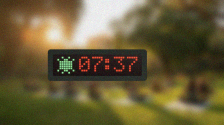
**7:37**
